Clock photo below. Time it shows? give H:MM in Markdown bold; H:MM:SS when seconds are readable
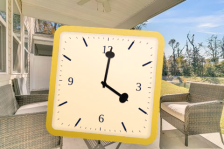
**4:01**
